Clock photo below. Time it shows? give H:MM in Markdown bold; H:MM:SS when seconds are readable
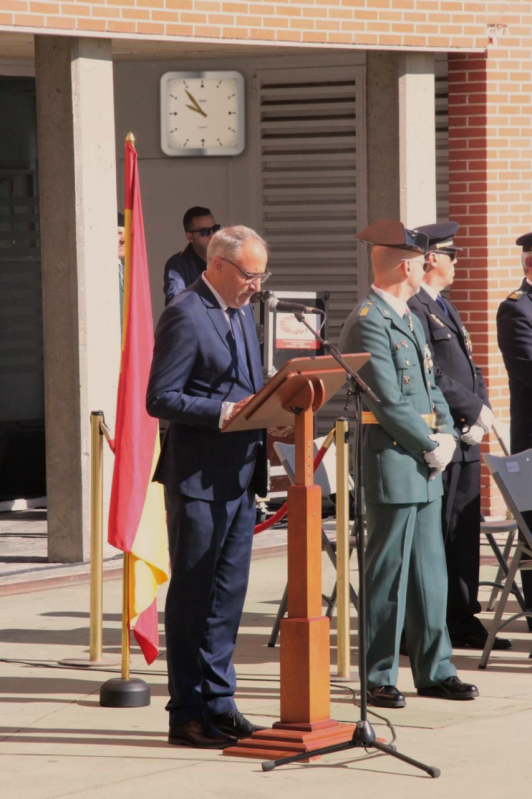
**9:54**
